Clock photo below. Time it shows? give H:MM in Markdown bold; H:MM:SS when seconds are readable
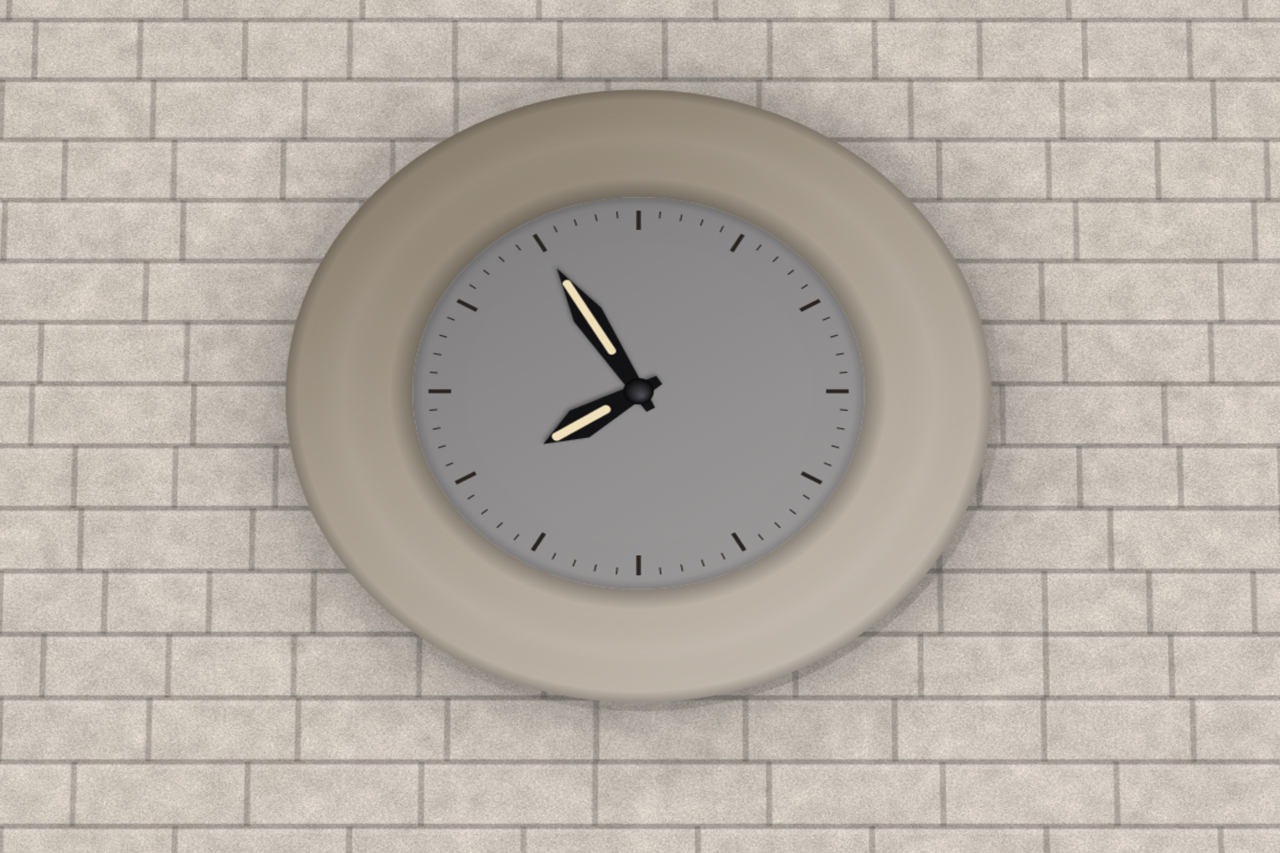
**7:55**
